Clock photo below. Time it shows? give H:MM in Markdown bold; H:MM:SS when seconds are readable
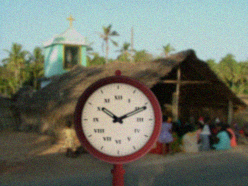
**10:11**
